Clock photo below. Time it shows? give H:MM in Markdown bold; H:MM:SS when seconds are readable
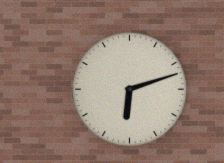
**6:12**
